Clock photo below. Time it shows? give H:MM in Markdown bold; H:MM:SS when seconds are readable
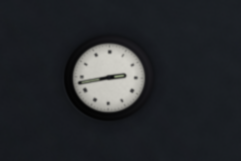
**2:43**
